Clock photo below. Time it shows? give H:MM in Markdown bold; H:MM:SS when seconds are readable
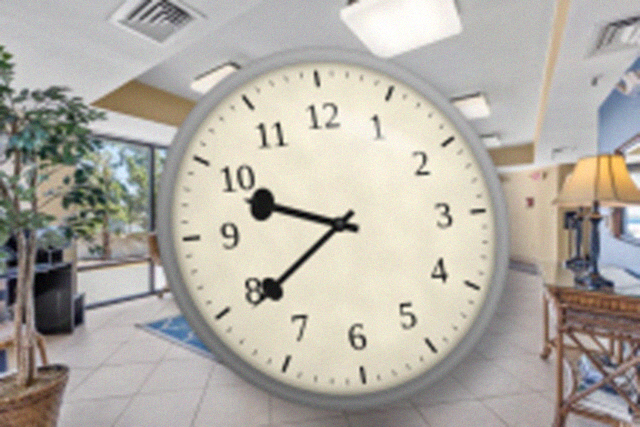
**9:39**
